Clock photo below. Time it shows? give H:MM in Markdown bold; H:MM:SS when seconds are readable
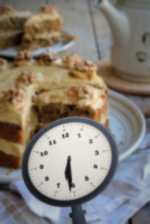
**6:31**
